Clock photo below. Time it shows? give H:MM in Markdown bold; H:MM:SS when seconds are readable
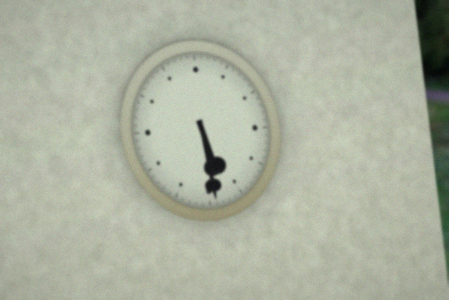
**5:29**
